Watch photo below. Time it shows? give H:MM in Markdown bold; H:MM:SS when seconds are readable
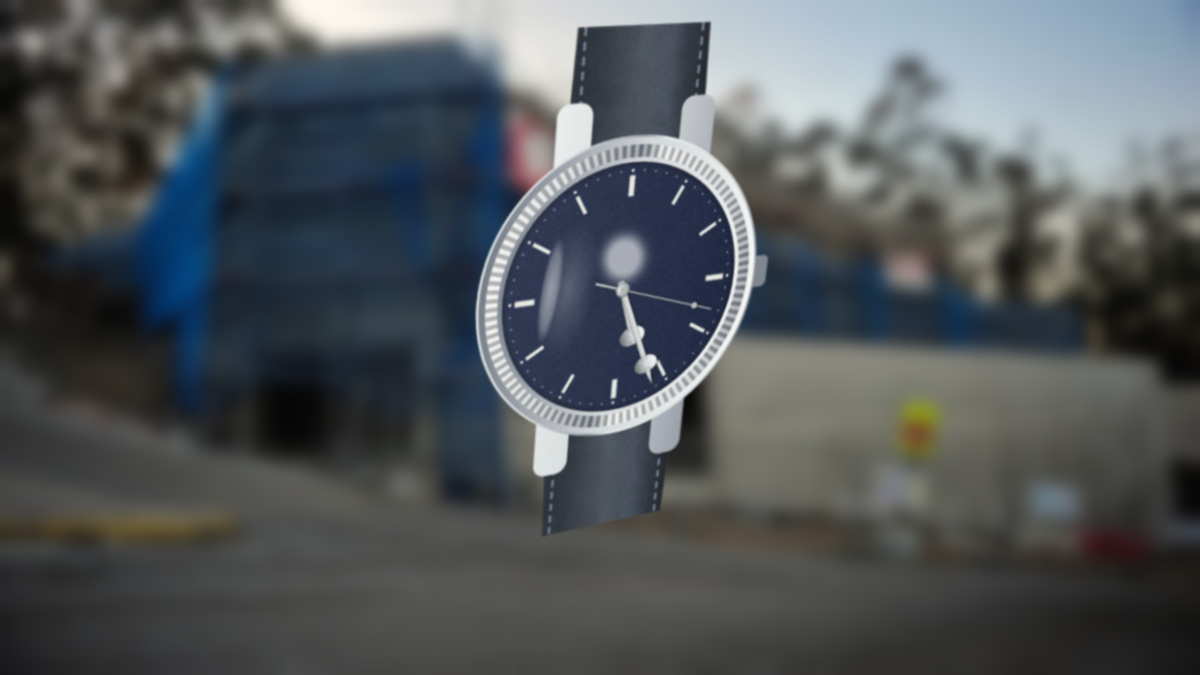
**5:26:18**
